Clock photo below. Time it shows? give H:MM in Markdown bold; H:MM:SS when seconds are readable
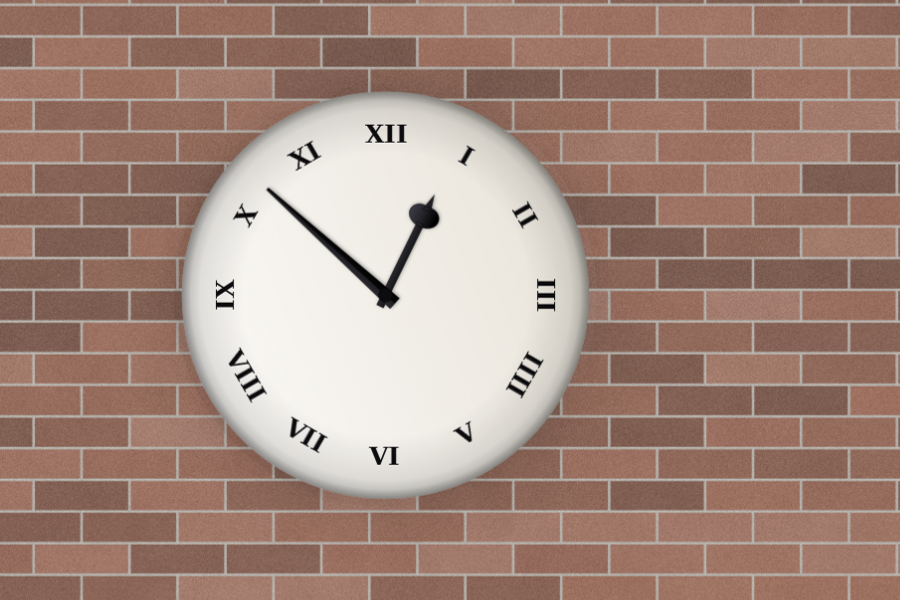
**12:52**
